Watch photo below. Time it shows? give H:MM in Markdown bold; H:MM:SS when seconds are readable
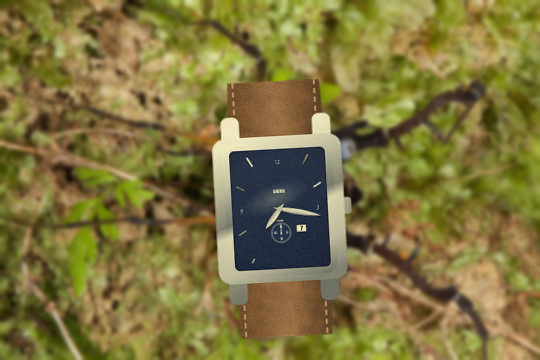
**7:17**
